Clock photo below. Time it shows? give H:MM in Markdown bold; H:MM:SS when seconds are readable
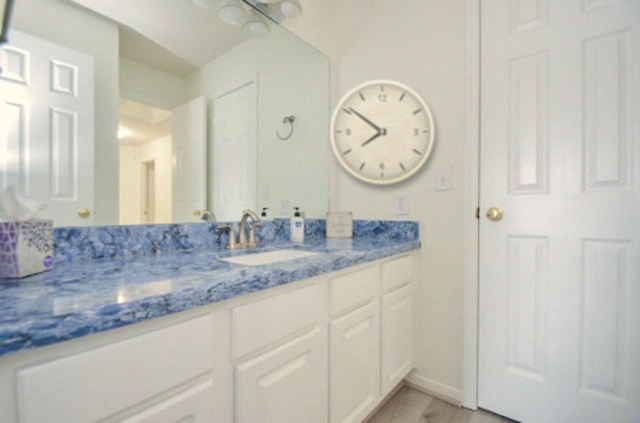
**7:51**
